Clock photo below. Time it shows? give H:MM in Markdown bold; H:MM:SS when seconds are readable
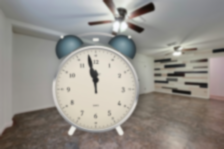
**11:58**
